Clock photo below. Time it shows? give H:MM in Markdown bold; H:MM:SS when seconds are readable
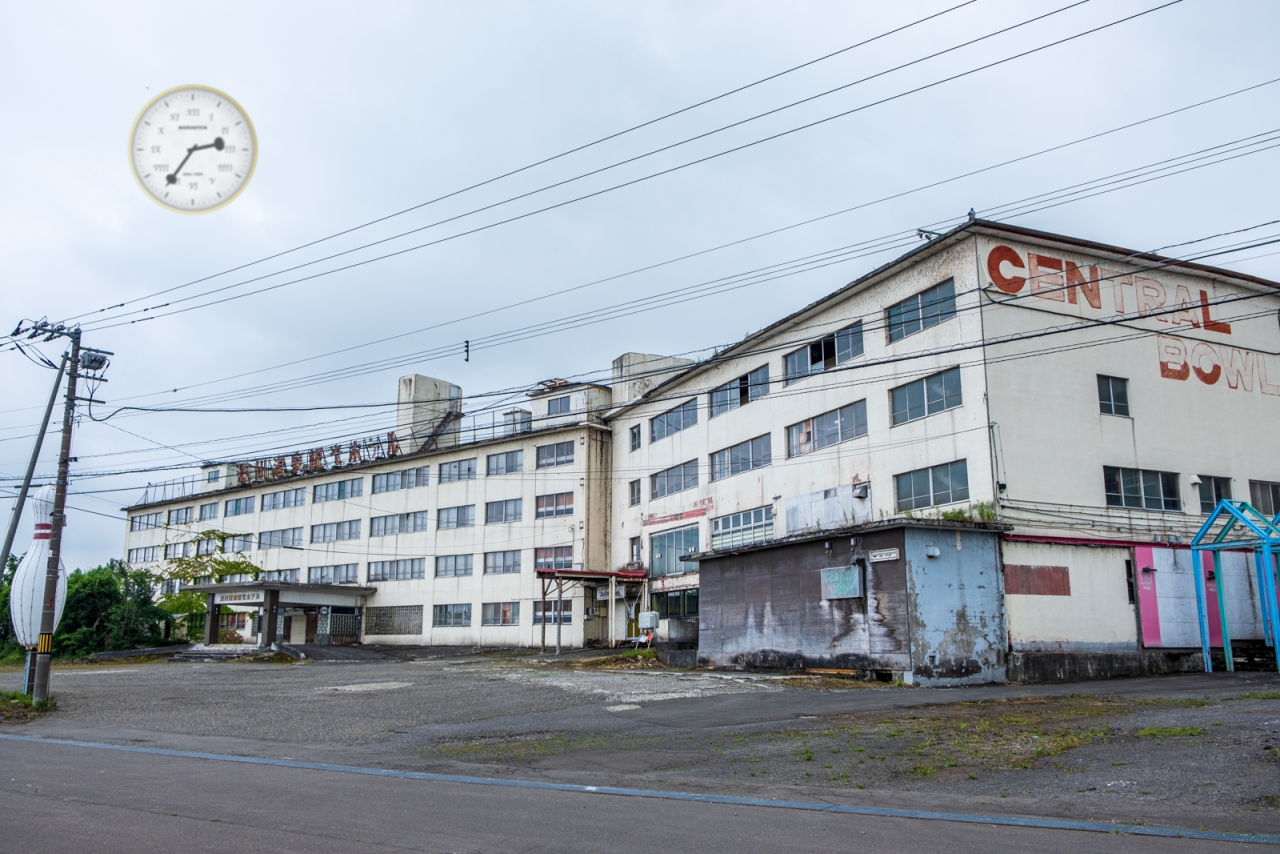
**2:36**
